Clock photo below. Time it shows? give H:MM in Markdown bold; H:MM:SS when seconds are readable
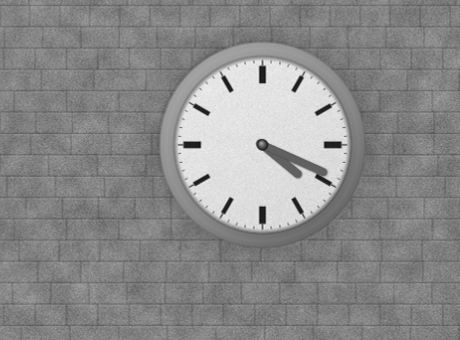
**4:19**
